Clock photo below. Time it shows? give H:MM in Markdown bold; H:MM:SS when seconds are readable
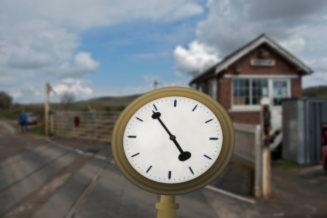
**4:54**
